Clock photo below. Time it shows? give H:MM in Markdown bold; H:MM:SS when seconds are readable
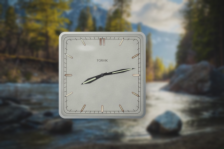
**8:13**
